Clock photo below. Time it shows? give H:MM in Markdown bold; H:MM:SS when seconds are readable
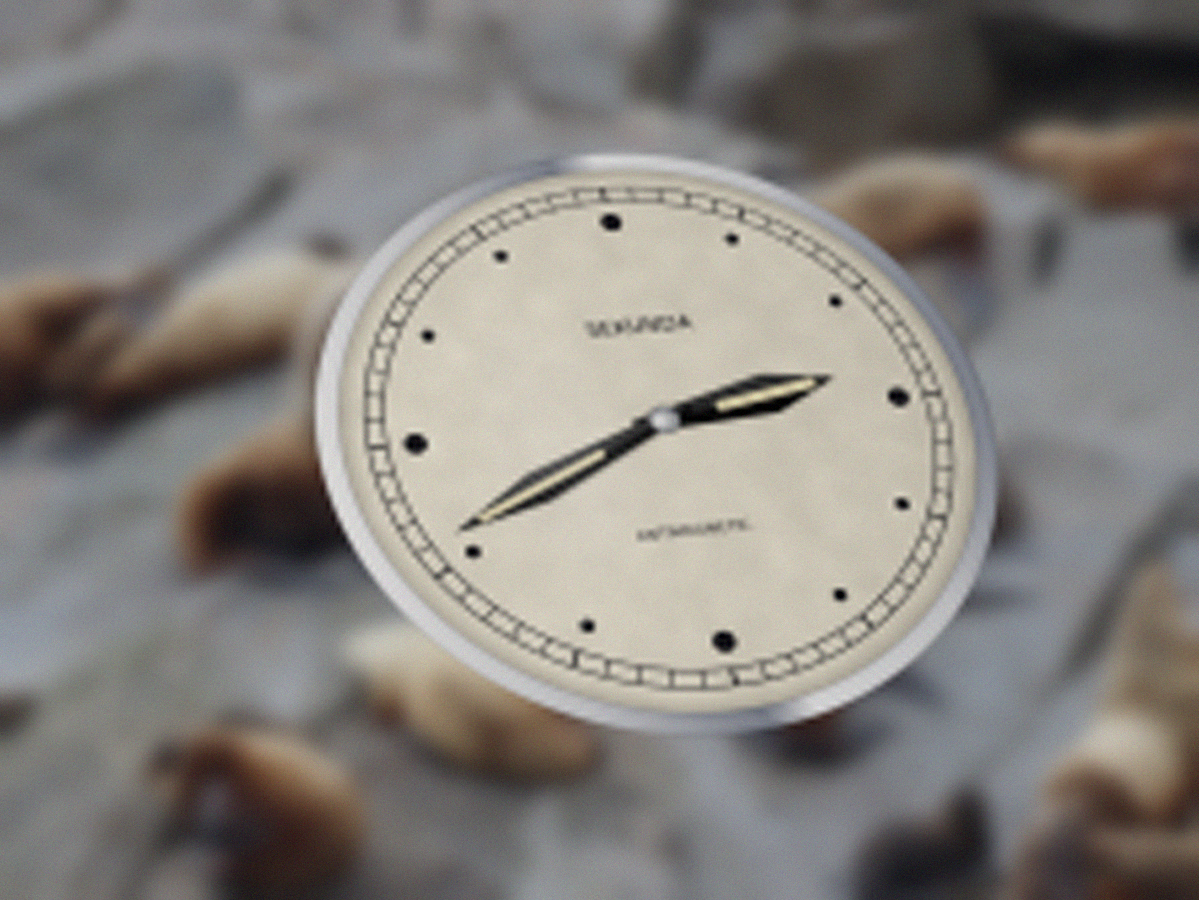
**2:41**
